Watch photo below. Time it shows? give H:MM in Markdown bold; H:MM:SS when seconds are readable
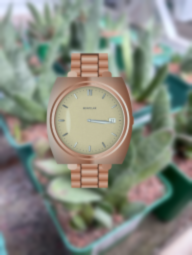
**3:16**
